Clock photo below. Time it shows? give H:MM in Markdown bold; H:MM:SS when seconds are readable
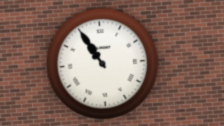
**10:55**
